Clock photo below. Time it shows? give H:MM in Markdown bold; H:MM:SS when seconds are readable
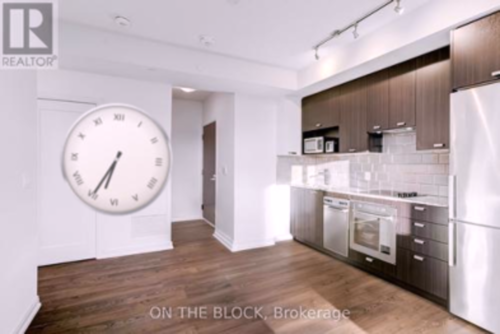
**6:35**
